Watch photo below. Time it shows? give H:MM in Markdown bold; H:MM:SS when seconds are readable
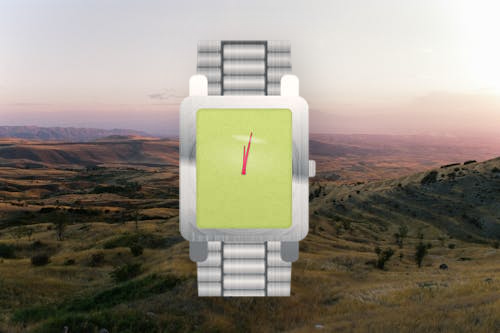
**12:02**
